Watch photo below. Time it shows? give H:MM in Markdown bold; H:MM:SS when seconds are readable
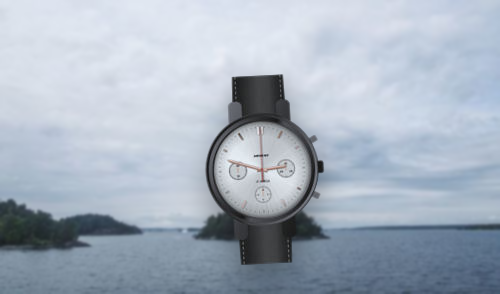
**2:48**
